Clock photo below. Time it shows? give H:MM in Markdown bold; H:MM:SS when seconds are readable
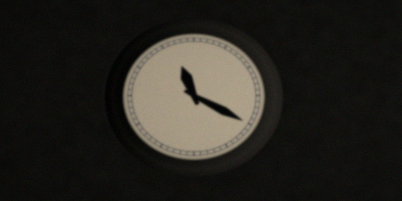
**11:20**
